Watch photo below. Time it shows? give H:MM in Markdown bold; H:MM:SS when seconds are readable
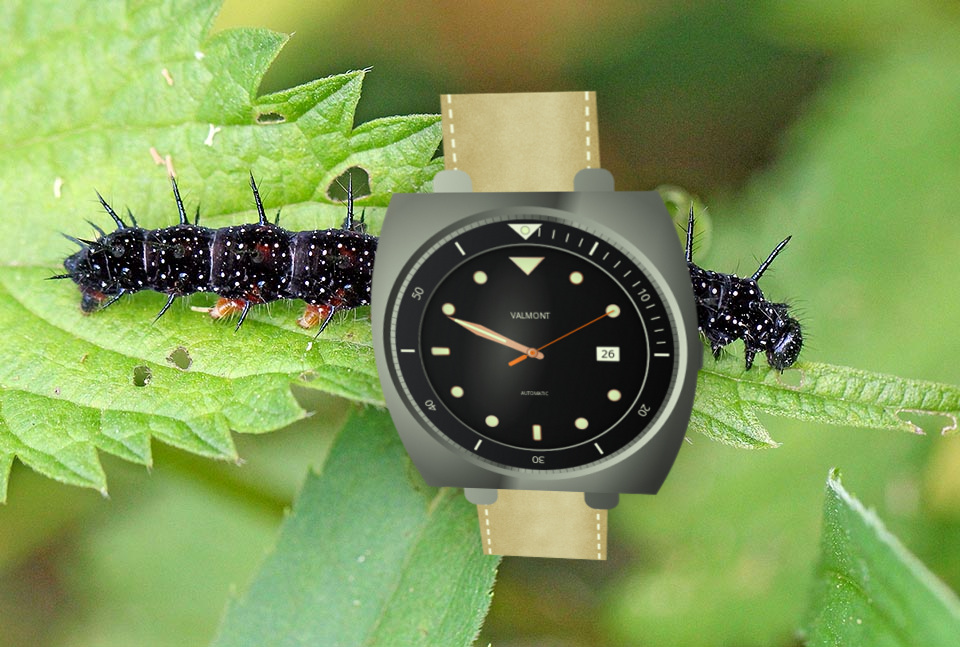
**9:49:10**
